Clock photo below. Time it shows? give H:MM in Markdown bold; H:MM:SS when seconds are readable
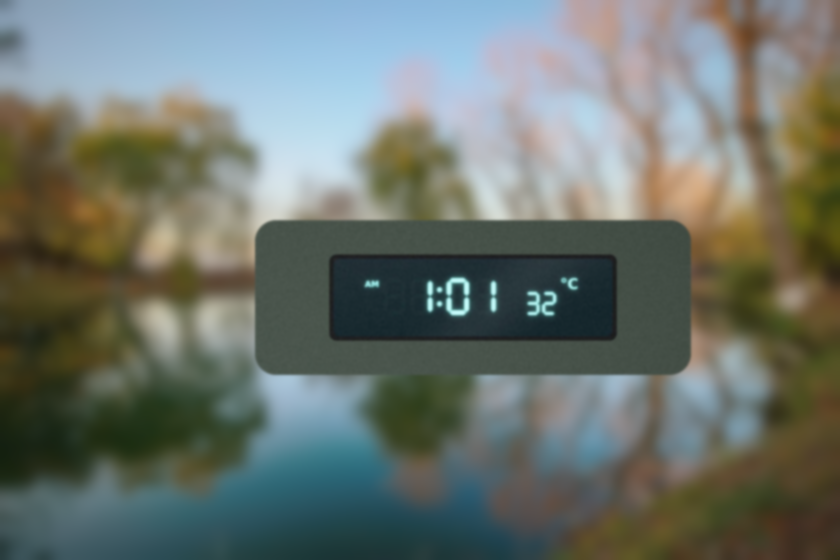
**1:01**
